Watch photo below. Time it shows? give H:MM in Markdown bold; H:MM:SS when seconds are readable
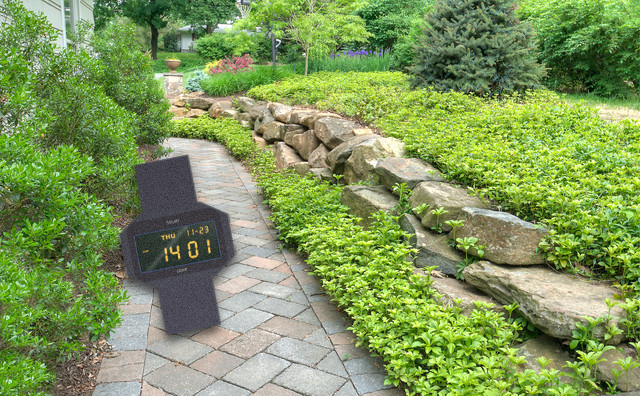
**14:01**
